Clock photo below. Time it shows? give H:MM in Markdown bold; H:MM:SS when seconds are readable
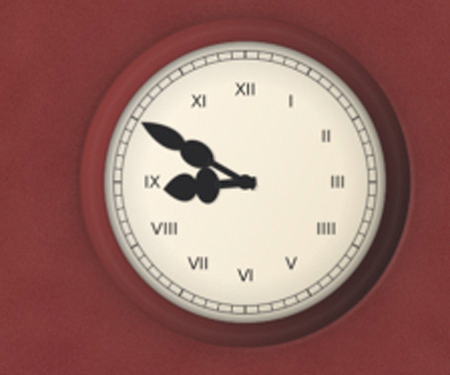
**8:50**
